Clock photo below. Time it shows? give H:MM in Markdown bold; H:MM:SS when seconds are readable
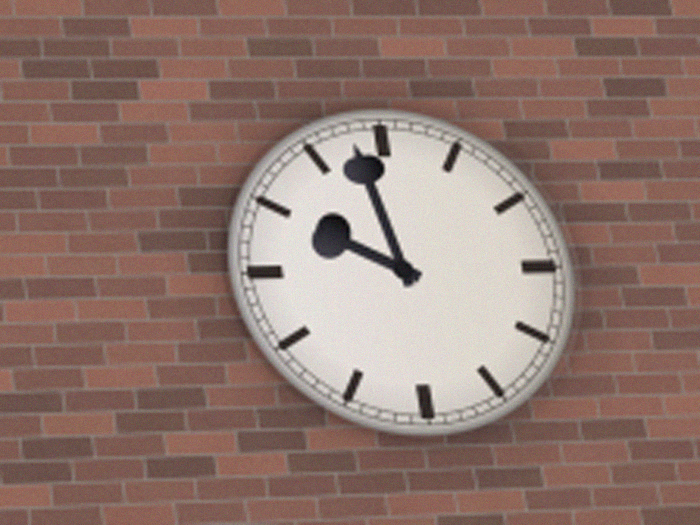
**9:58**
